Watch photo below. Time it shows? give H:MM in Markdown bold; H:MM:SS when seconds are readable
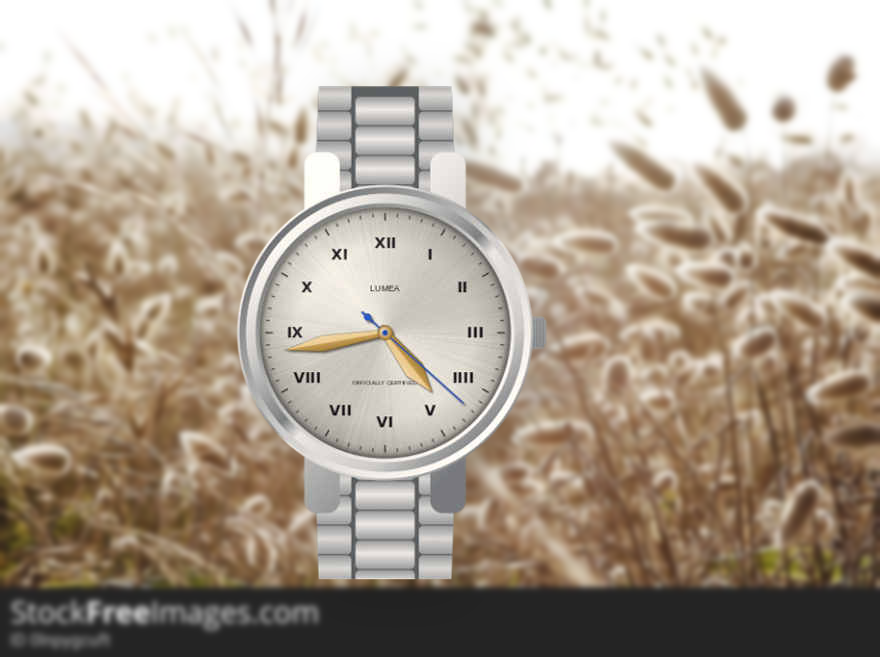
**4:43:22**
